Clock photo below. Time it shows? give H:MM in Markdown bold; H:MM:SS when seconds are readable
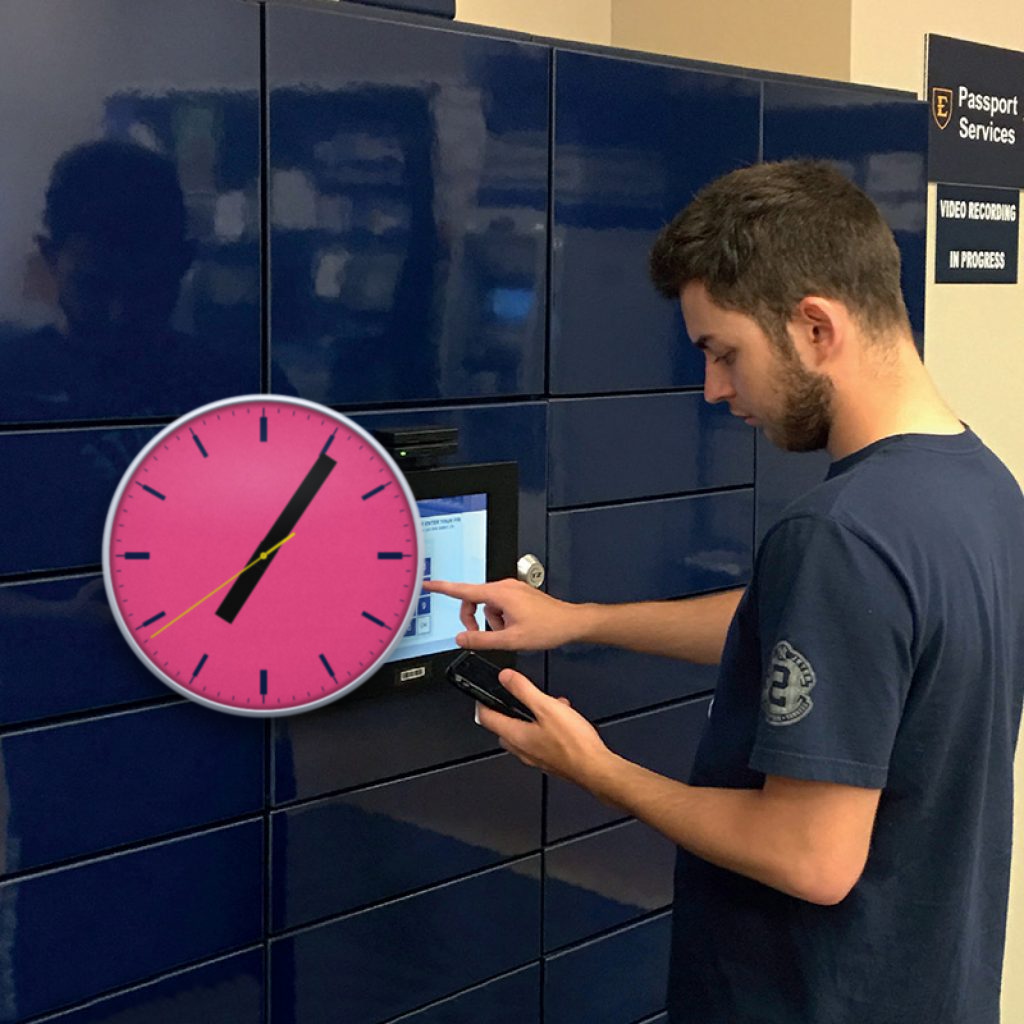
**7:05:39**
